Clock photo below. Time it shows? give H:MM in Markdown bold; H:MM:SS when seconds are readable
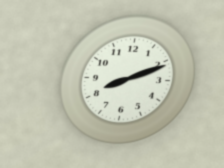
**8:11**
